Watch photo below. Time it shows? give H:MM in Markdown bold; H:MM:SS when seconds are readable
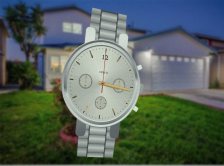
**3:16**
